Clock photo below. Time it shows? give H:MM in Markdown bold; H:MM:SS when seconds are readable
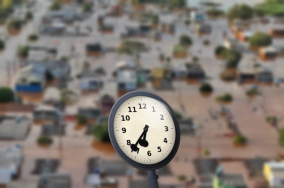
**6:37**
